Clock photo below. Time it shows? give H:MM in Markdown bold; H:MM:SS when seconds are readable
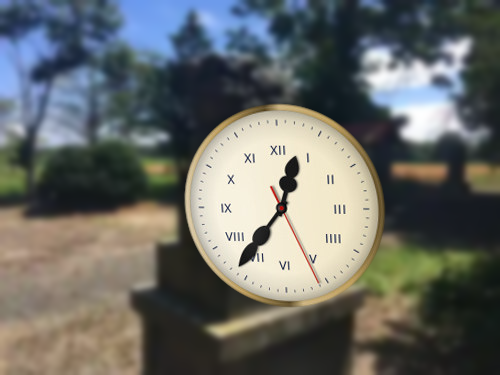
**12:36:26**
